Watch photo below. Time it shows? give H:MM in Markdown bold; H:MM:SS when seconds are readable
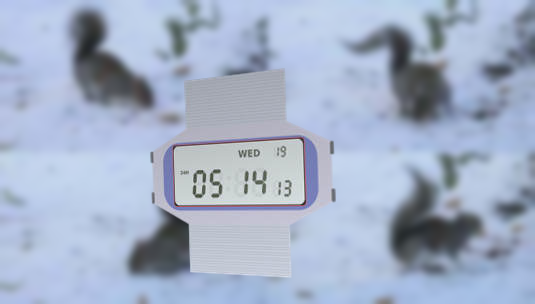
**5:14:13**
